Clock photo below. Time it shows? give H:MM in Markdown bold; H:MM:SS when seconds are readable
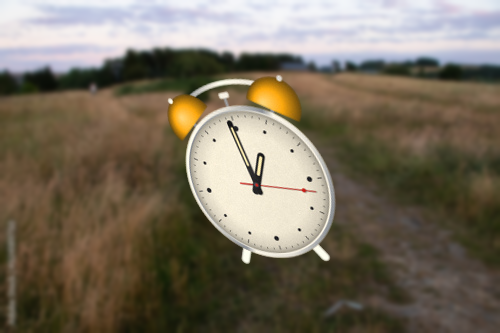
**12:59:17**
